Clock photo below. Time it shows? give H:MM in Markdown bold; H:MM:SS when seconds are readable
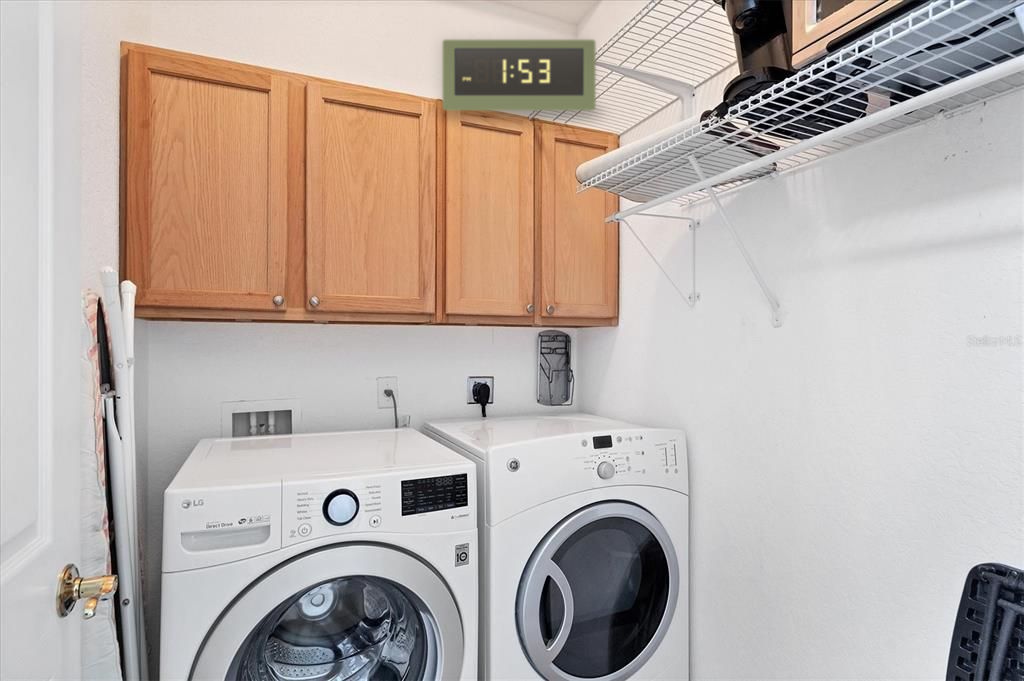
**1:53**
